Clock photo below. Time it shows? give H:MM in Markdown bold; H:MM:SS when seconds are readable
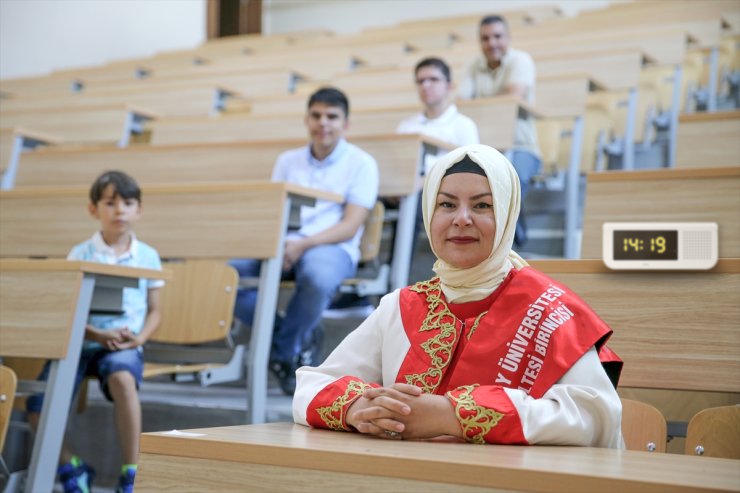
**14:19**
